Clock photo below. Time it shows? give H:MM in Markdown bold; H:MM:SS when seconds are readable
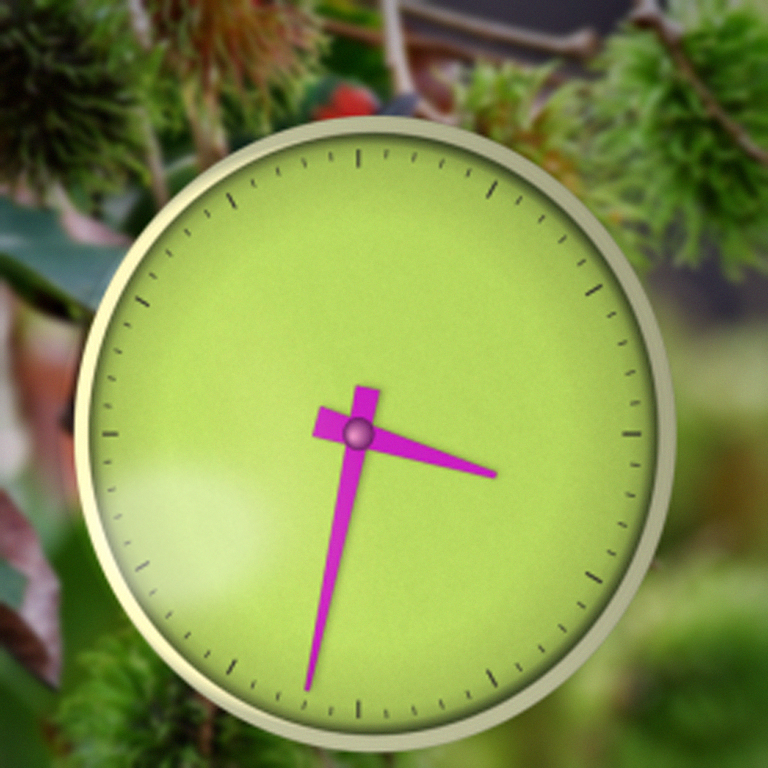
**3:32**
